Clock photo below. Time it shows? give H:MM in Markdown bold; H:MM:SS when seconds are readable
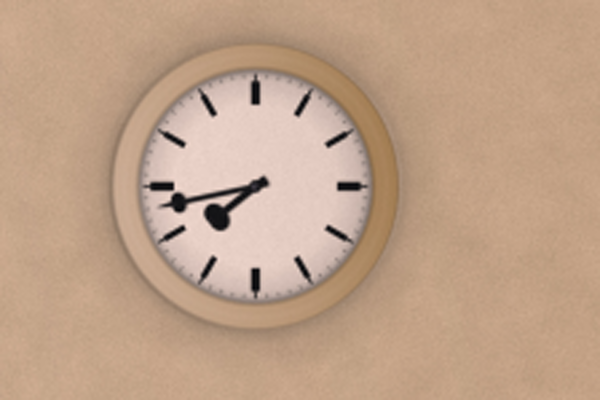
**7:43**
